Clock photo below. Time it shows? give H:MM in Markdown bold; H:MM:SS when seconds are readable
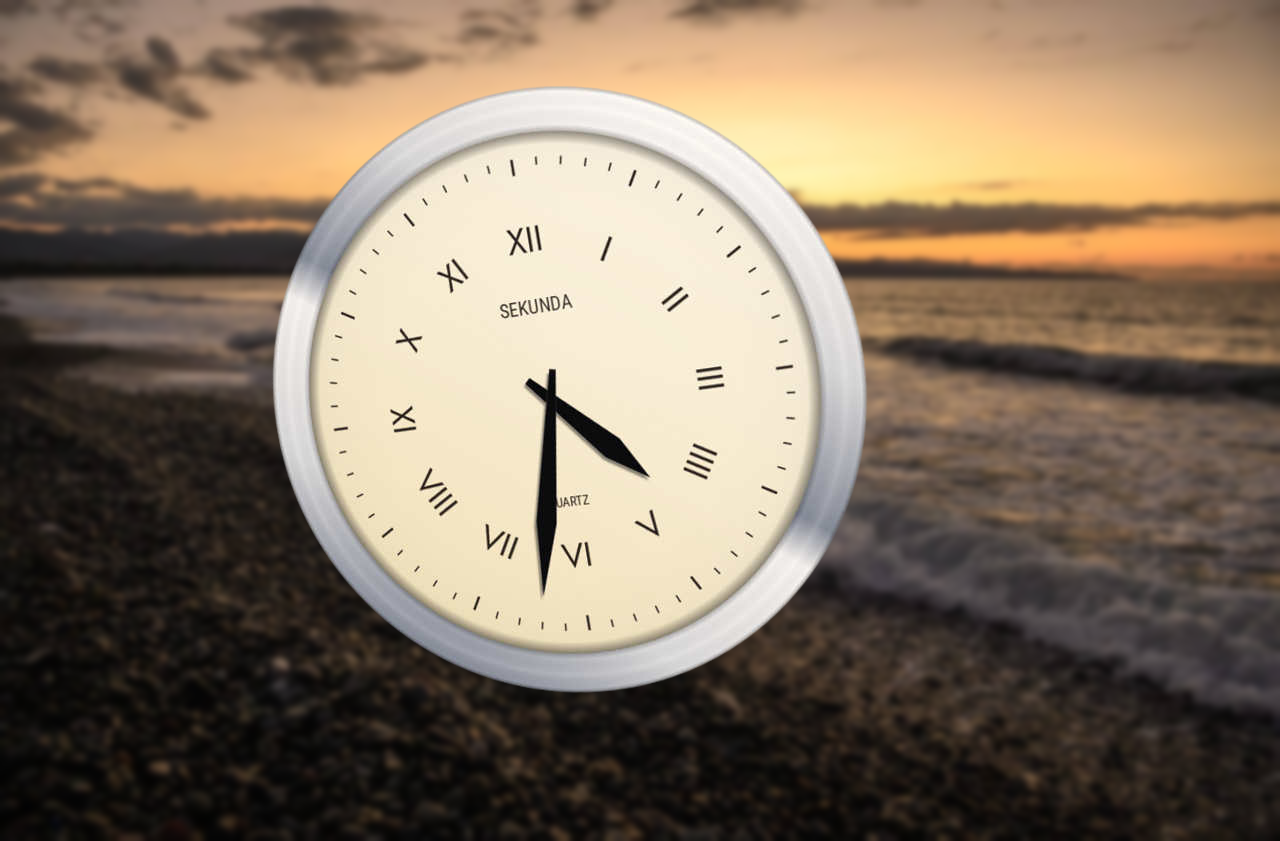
**4:32**
